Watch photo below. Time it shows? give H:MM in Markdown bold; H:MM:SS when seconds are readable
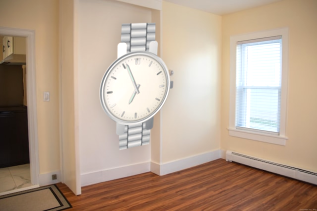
**6:56**
